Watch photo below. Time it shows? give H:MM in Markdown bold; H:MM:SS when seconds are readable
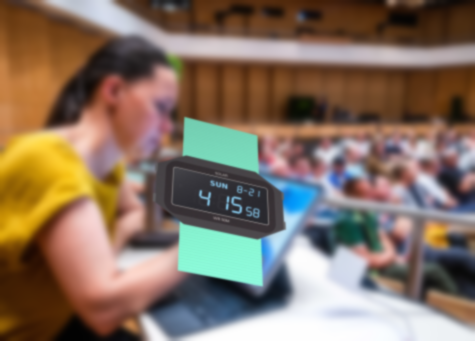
**4:15**
